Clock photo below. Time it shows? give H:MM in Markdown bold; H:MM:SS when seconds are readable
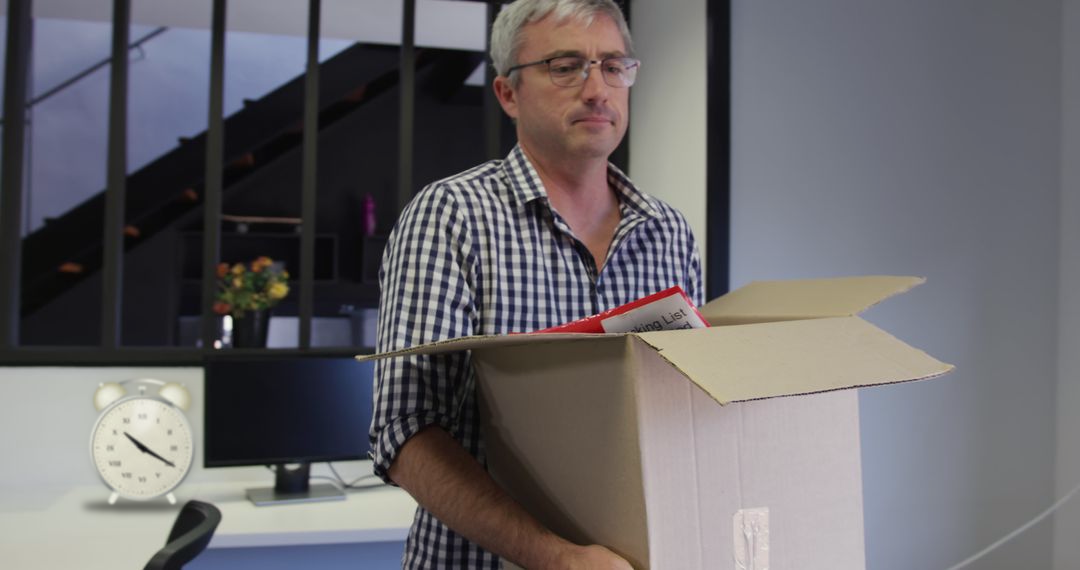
**10:20**
